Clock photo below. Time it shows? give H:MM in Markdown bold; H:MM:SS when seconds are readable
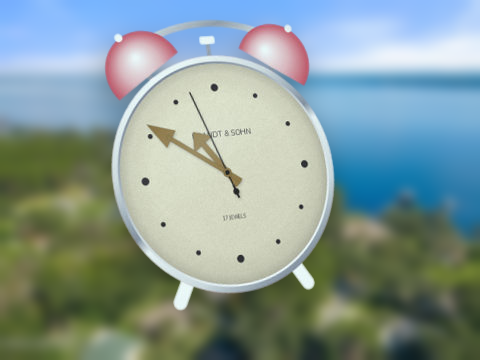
**10:50:57**
